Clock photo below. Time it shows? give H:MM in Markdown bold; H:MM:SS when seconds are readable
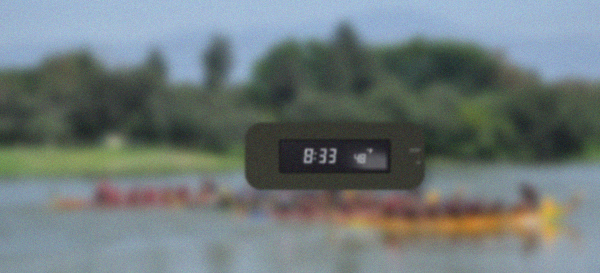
**8:33**
